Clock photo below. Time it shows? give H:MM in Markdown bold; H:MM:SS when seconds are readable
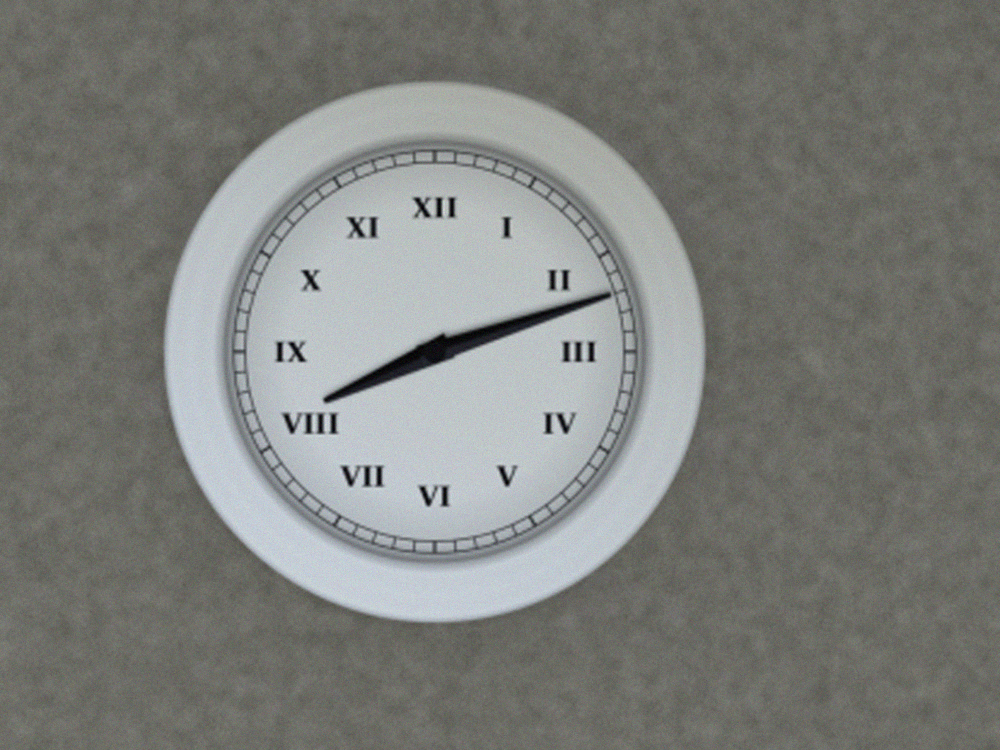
**8:12**
